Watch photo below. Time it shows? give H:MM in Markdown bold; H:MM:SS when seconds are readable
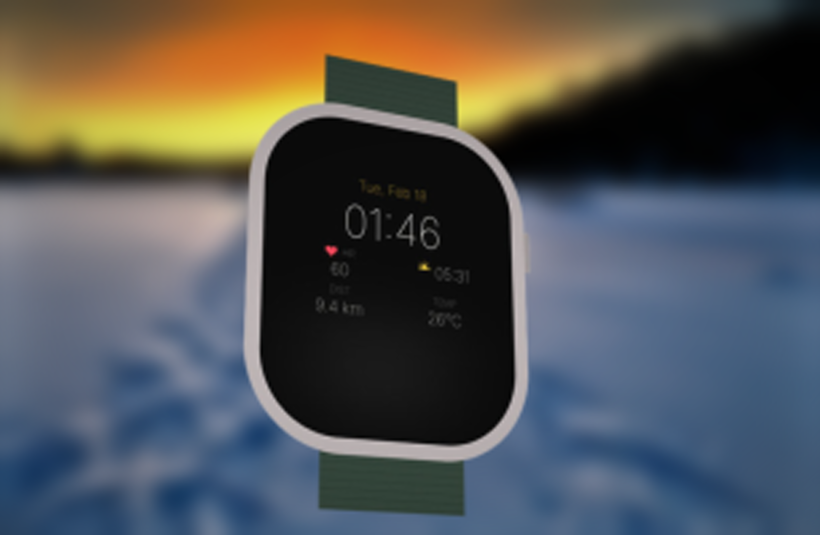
**1:46**
